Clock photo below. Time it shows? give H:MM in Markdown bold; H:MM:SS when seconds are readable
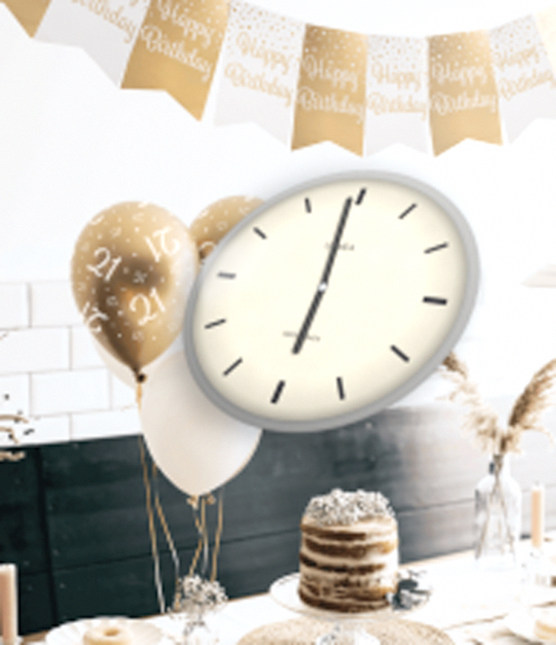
**5:59**
